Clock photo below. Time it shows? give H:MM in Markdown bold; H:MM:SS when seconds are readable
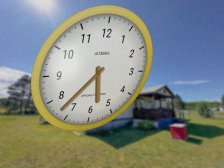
**5:37**
